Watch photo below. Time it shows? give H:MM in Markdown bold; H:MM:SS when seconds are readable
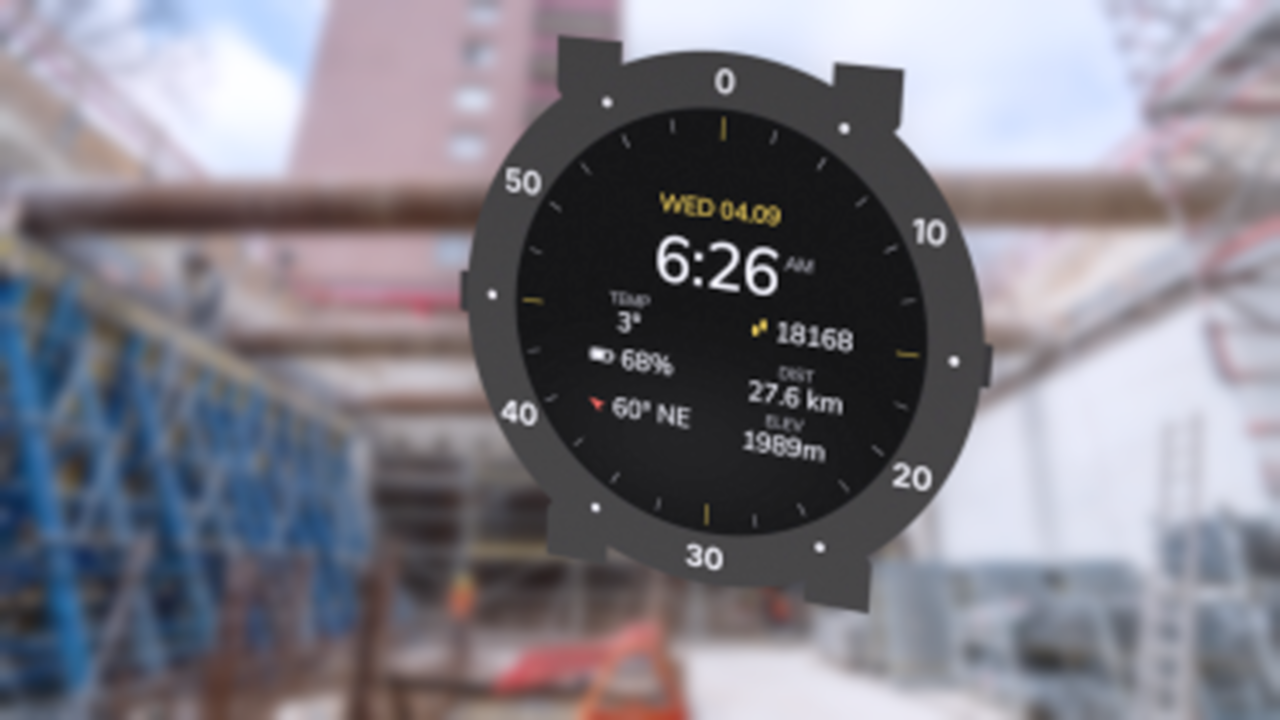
**6:26**
